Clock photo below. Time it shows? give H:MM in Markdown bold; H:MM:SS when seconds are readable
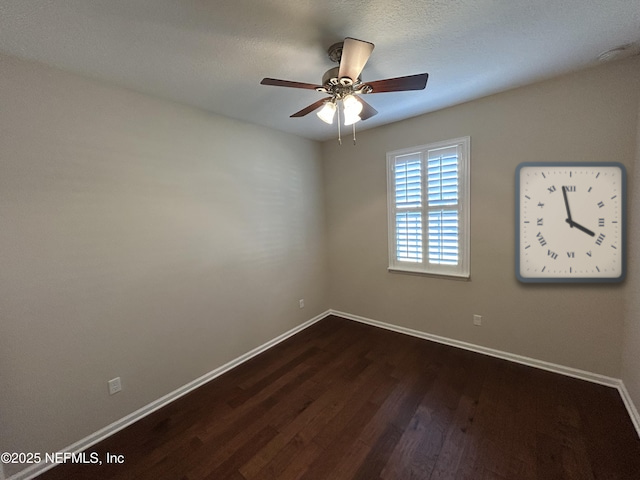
**3:58**
